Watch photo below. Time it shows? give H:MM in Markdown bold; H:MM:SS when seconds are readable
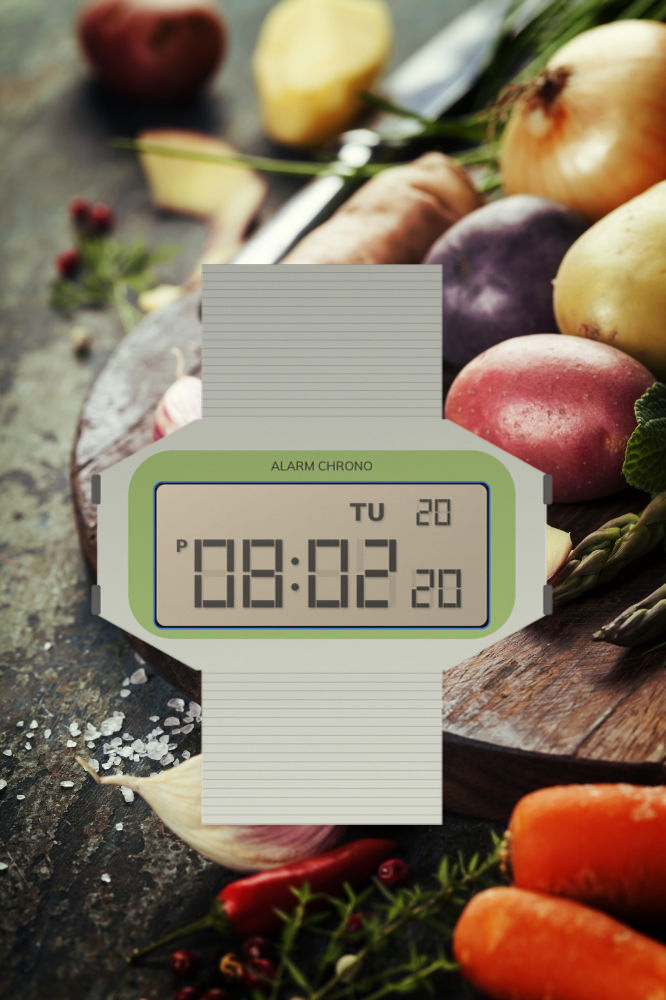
**8:02:20**
